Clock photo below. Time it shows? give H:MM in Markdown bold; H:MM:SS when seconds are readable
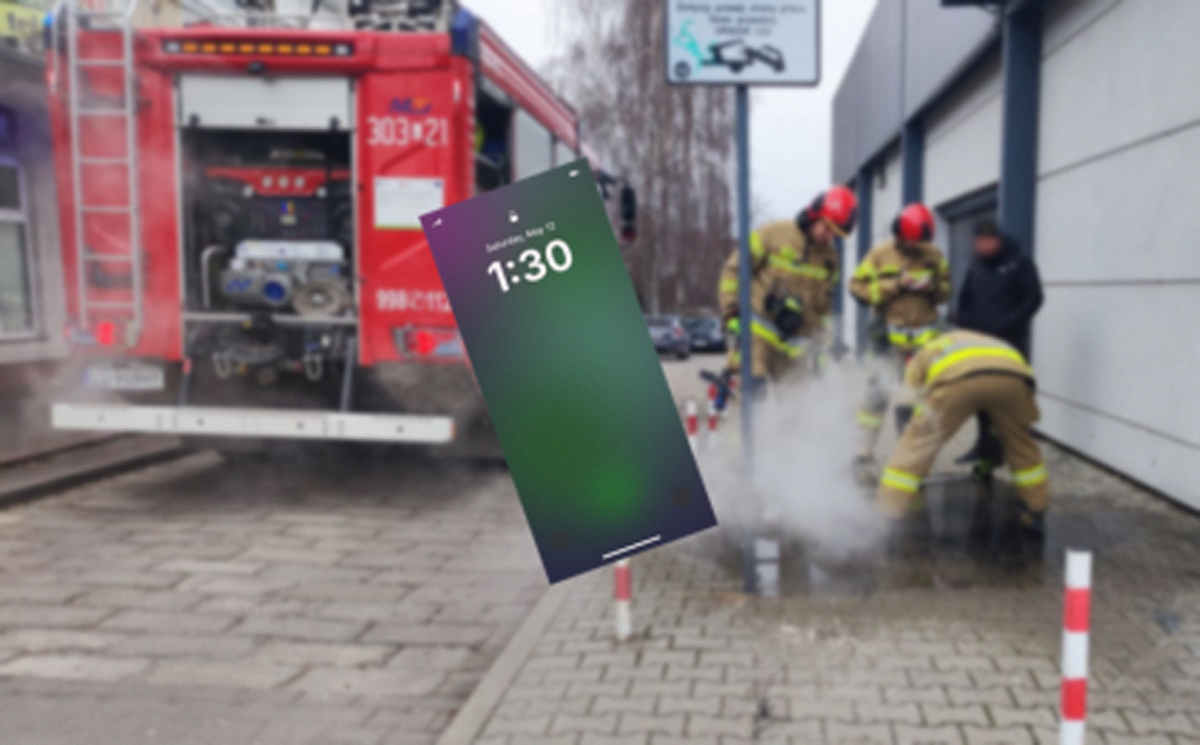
**1:30**
